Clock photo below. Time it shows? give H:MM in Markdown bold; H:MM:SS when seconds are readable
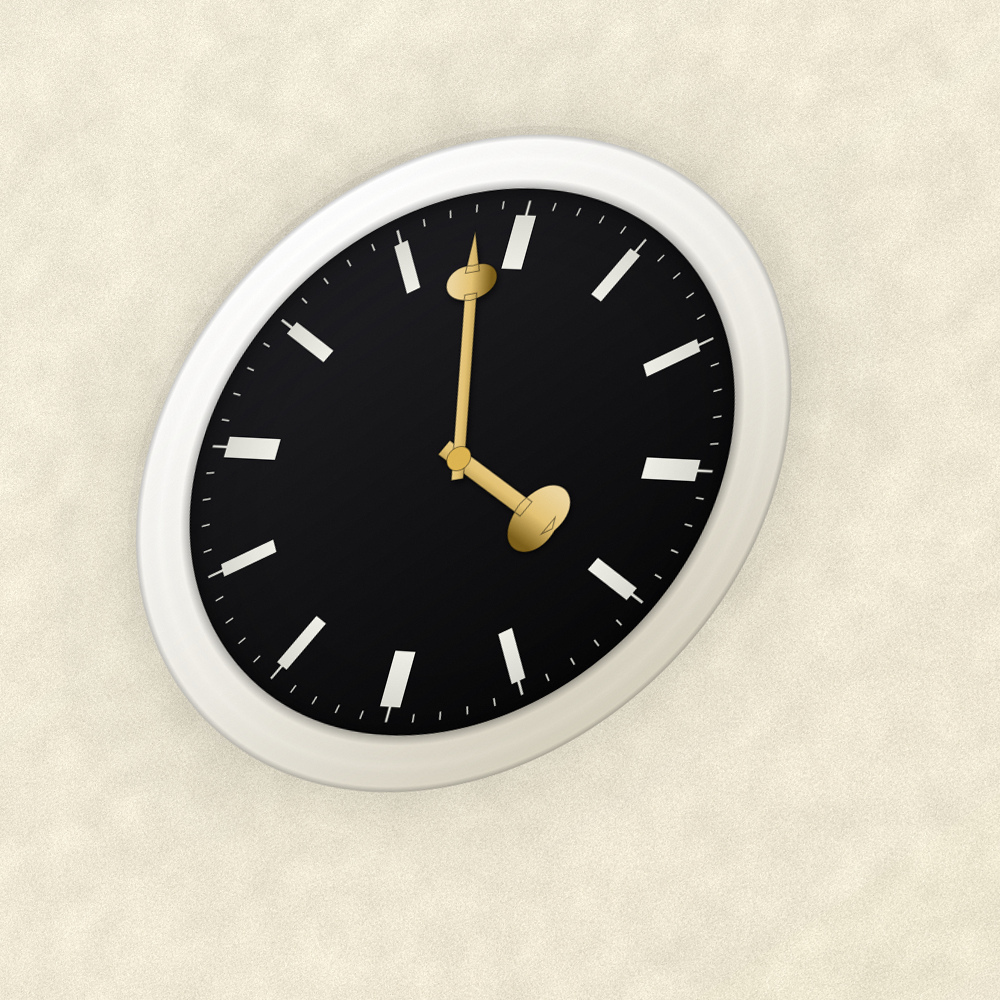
**3:58**
